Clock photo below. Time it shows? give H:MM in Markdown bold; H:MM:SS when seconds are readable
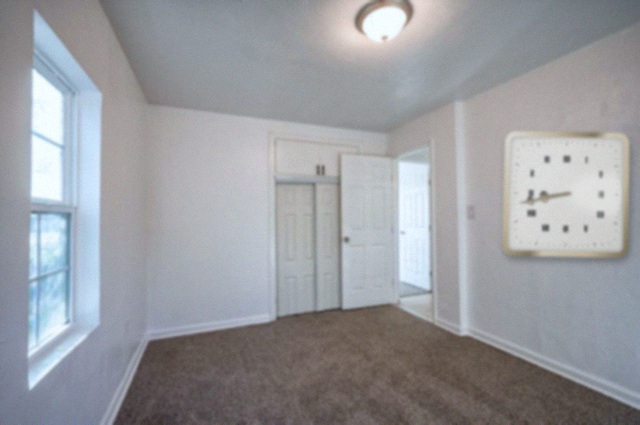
**8:43**
